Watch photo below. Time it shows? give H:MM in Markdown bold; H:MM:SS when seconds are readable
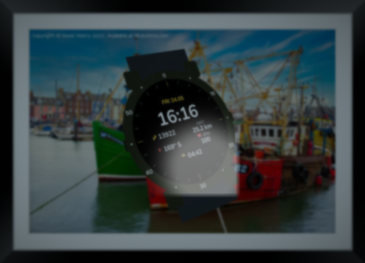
**16:16**
